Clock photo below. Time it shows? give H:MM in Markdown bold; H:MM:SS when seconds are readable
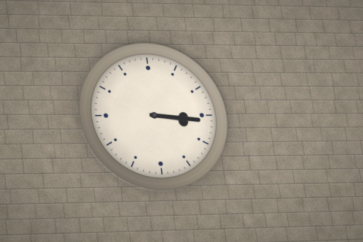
**3:16**
